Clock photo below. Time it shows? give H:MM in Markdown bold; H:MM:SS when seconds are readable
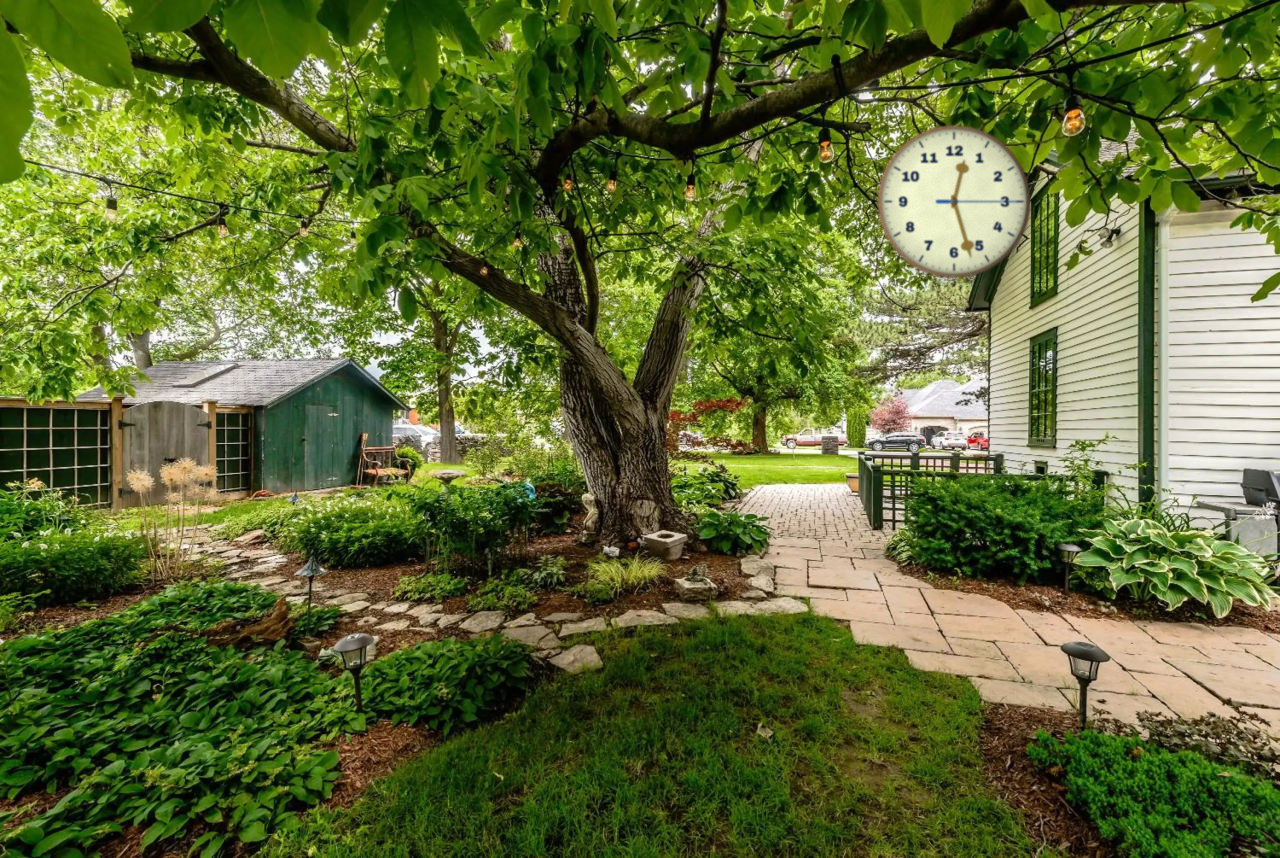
**12:27:15**
